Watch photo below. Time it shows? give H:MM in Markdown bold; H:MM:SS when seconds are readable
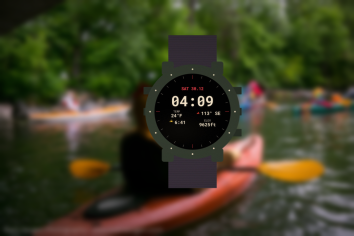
**4:09**
